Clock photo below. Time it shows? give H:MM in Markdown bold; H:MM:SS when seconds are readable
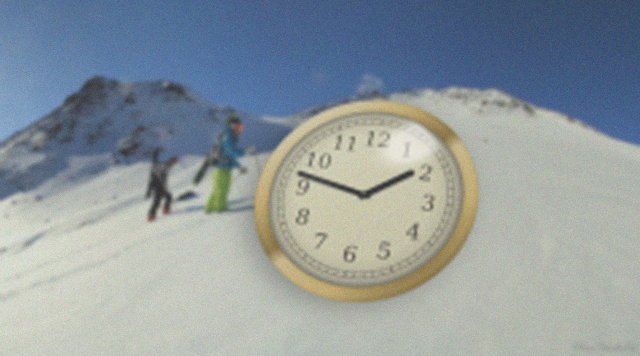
**1:47**
